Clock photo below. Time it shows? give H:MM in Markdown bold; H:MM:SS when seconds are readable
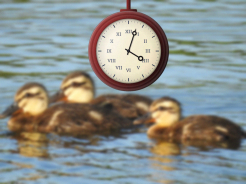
**4:03**
